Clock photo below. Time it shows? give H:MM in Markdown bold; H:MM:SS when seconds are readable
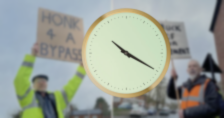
**10:20**
